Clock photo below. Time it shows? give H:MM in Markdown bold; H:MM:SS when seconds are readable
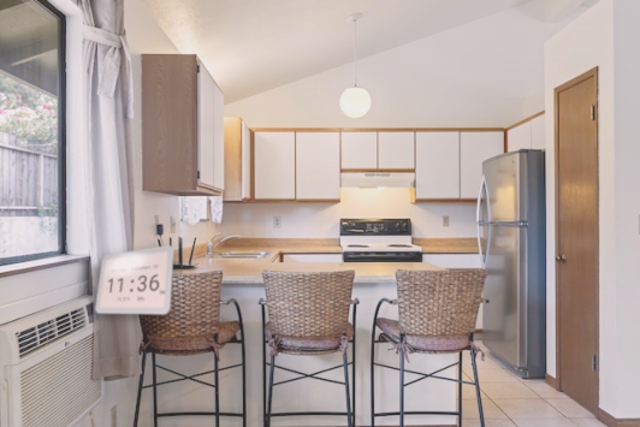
**11:36**
